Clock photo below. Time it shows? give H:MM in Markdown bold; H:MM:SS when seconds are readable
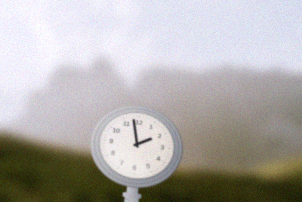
**1:58**
